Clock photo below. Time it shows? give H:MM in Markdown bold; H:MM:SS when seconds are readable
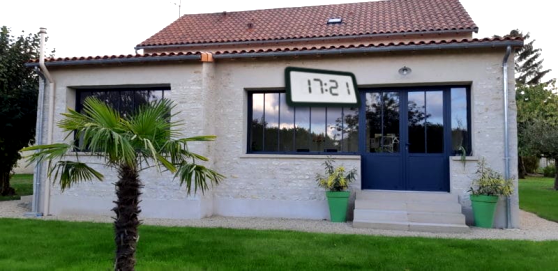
**17:21**
